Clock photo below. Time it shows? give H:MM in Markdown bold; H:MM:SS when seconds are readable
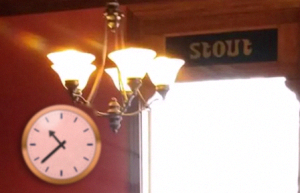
**10:38**
